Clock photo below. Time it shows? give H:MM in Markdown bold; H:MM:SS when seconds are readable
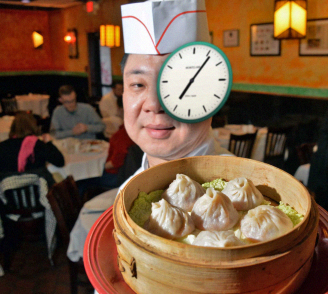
**7:06**
